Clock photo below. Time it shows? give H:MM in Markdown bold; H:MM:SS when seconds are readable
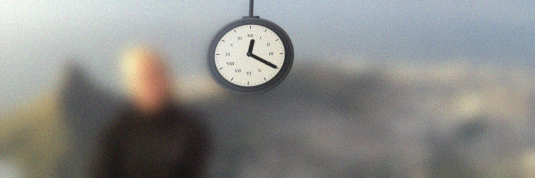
**12:20**
